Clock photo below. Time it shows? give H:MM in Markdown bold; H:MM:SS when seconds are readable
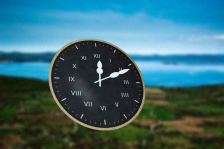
**12:11**
